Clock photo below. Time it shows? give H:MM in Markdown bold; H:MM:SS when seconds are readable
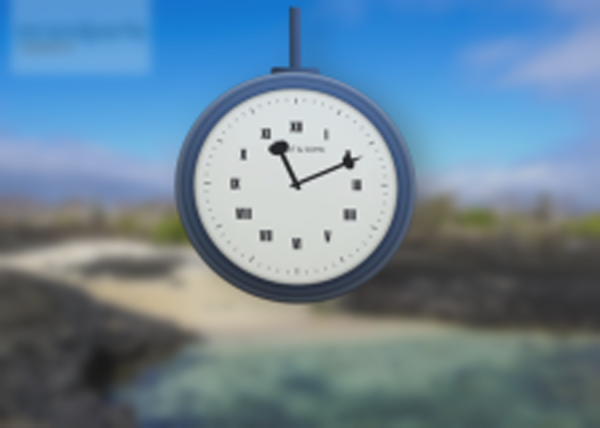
**11:11**
